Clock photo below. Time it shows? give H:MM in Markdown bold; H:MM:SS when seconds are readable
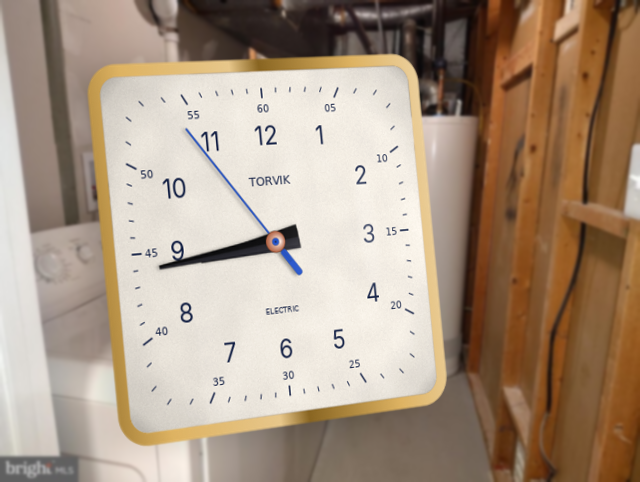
**8:43:54**
